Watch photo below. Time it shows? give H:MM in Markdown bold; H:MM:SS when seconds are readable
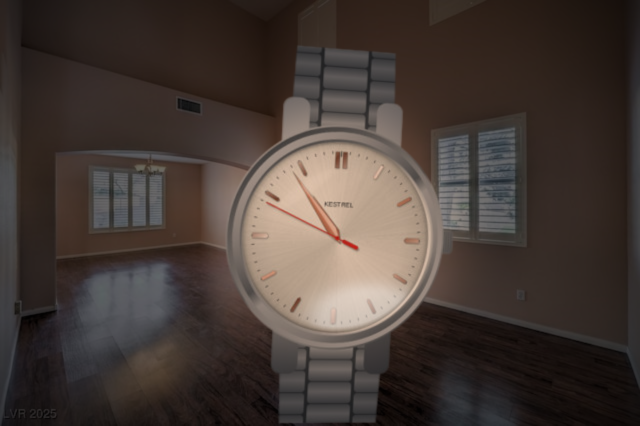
**10:53:49**
